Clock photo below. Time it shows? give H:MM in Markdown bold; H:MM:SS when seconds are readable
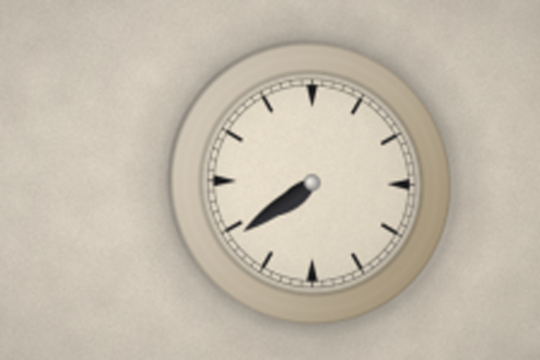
**7:39**
